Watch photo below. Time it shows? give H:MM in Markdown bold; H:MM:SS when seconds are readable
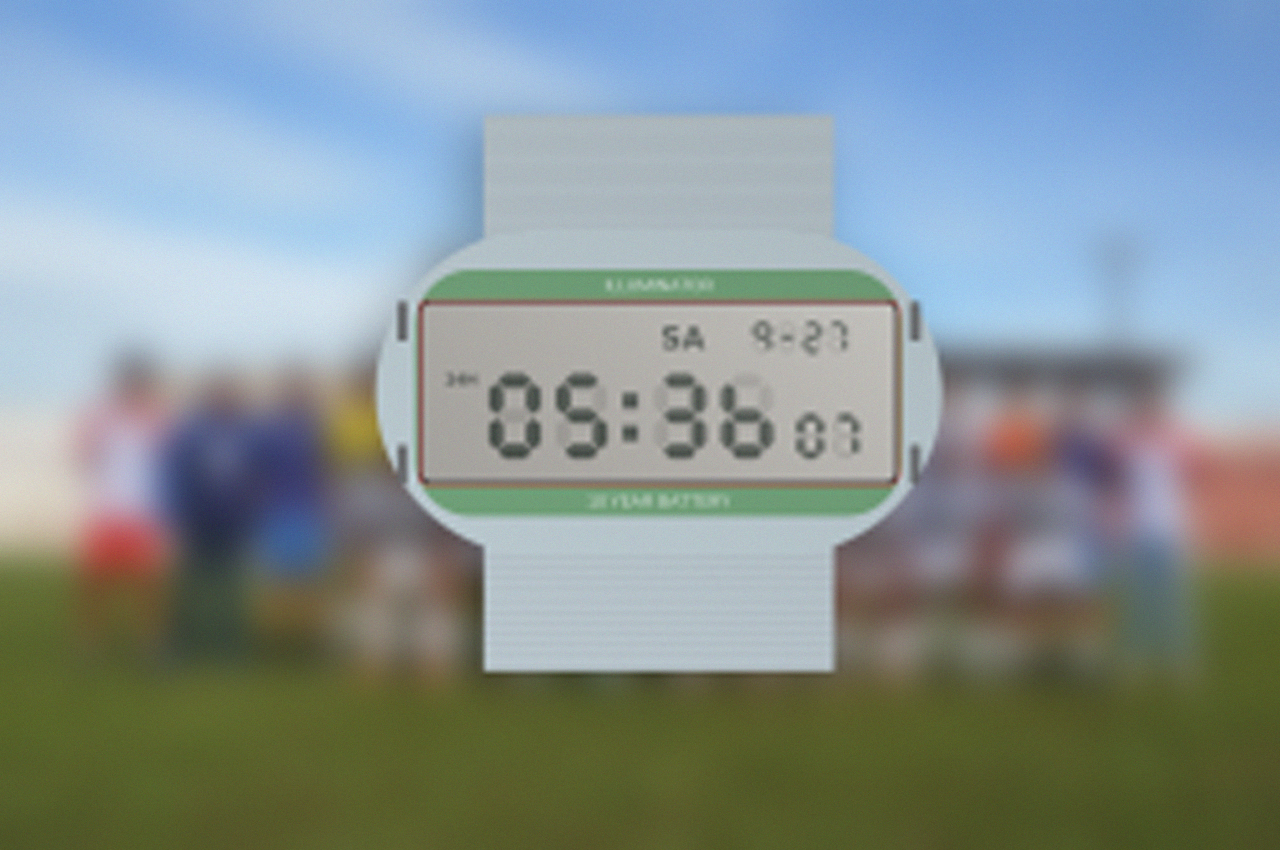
**5:36:07**
